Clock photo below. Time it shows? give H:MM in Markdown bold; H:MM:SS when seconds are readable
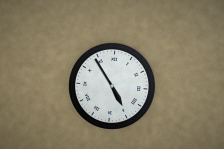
**4:54**
